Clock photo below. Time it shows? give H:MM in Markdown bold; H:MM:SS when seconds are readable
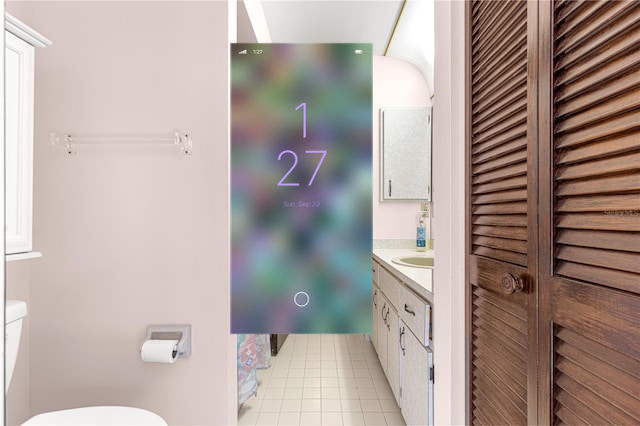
**1:27**
